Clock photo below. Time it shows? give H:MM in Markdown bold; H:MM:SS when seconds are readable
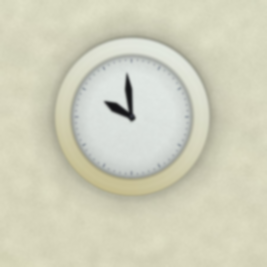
**9:59**
